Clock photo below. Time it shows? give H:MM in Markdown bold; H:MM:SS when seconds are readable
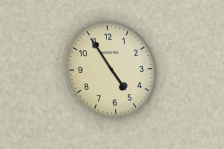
**4:55**
